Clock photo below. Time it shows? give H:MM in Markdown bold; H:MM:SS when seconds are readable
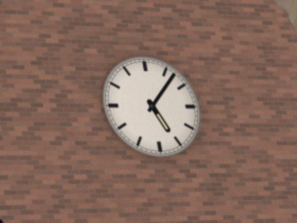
**5:07**
